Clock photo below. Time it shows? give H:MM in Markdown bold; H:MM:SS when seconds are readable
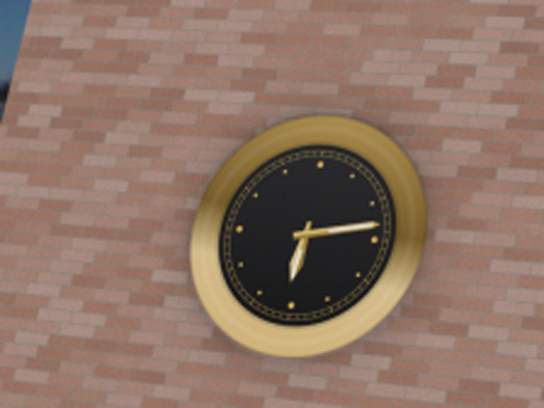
**6:13**
